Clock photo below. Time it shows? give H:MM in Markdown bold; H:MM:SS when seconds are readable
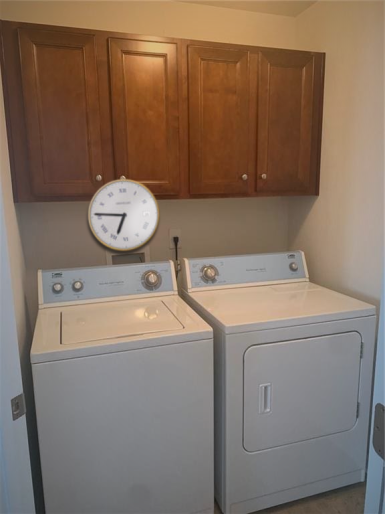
**6:46**
